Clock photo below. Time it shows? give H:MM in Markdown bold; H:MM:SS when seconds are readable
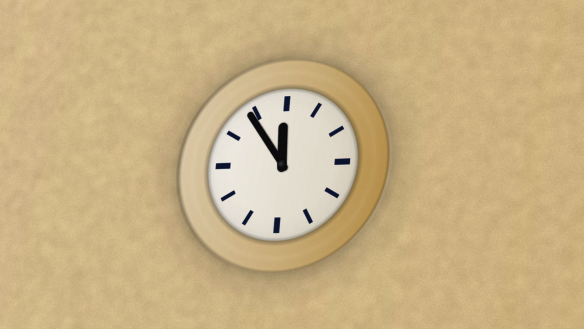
**11:54**
